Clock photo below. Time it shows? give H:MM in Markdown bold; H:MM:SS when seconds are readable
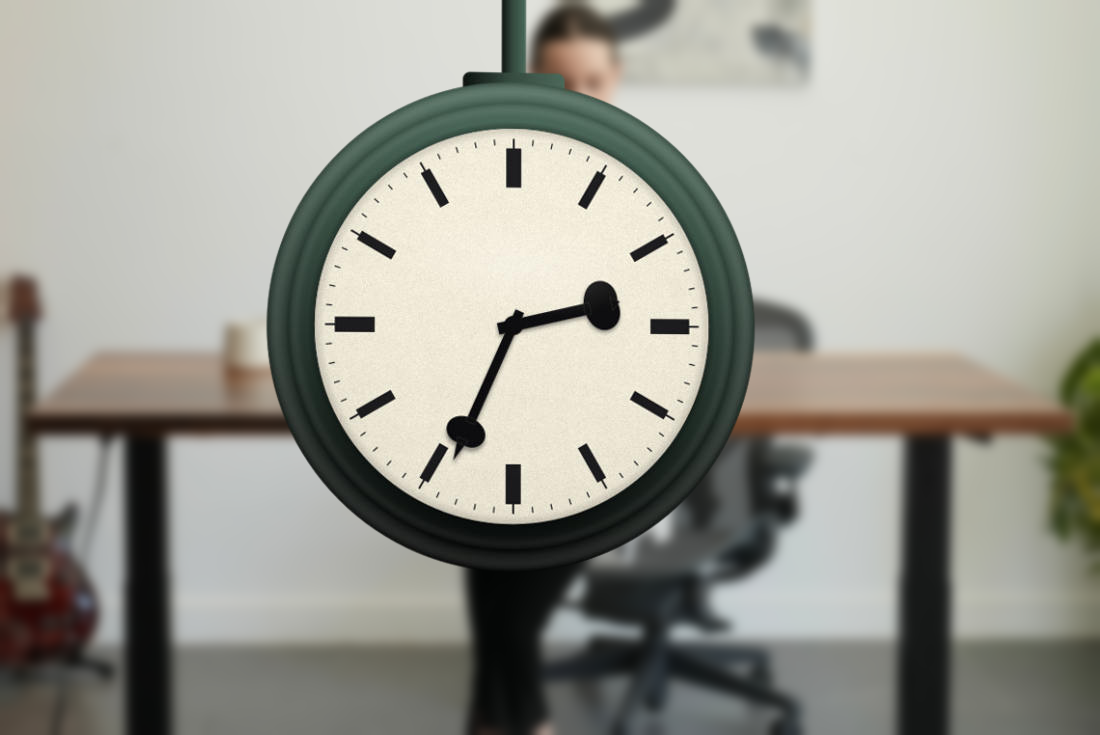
**2:34**
